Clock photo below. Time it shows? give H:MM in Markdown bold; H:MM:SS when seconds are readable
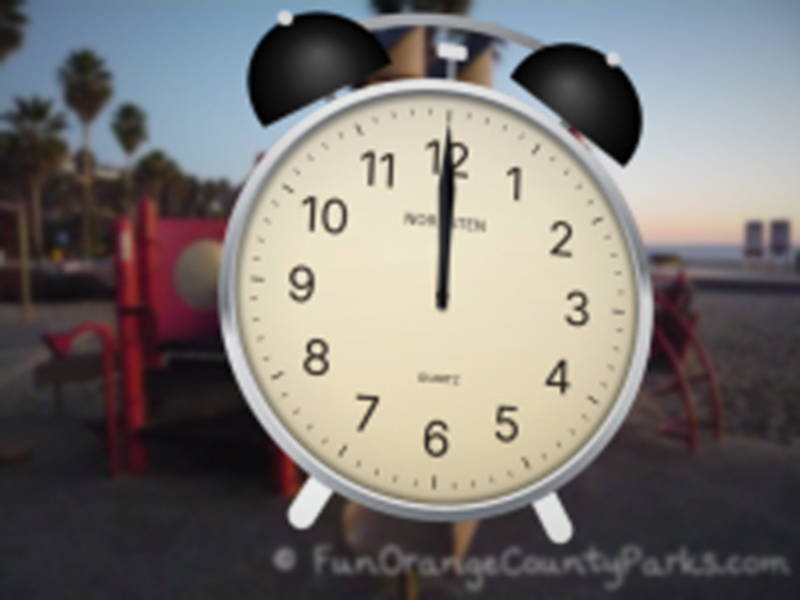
**12:00**
